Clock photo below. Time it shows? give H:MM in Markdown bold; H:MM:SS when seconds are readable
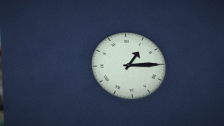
**1:15**
